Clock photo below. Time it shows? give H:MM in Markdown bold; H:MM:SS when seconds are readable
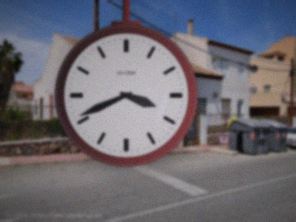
**3:41**
